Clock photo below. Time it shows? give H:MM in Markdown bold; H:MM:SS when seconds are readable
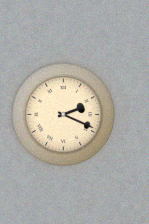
**2:19**
